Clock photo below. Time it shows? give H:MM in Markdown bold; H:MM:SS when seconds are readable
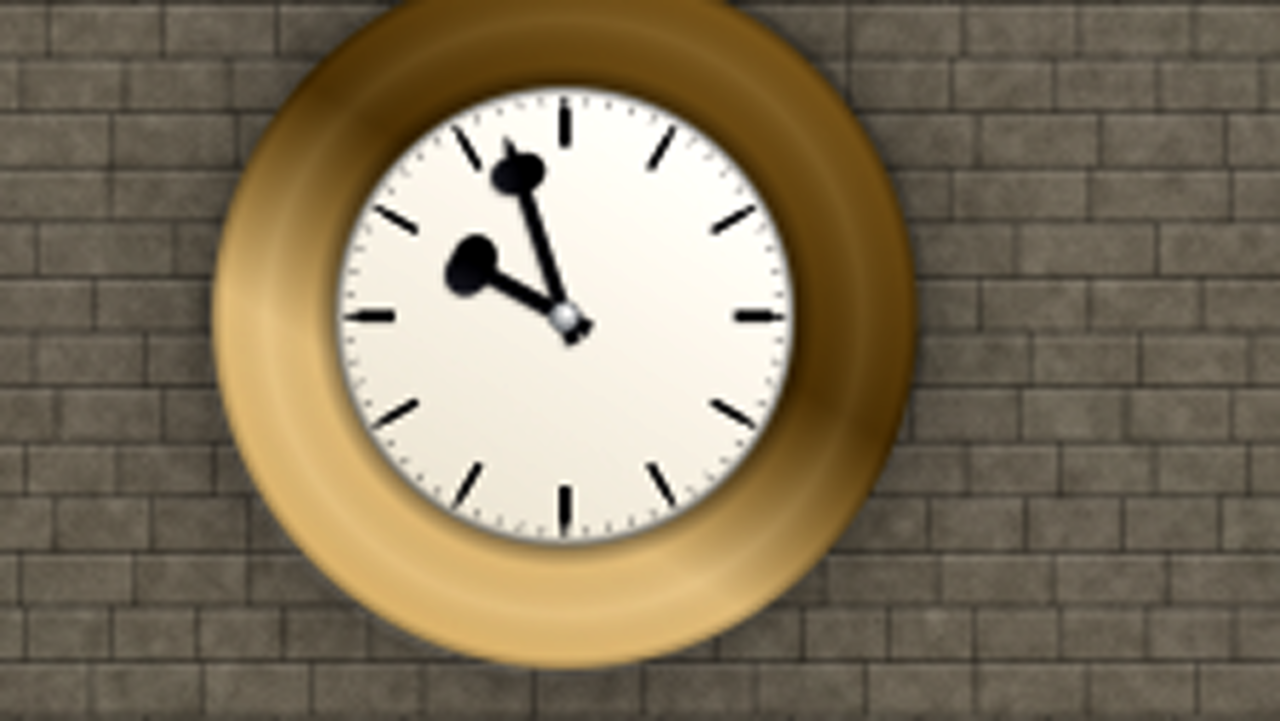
**9:57**
